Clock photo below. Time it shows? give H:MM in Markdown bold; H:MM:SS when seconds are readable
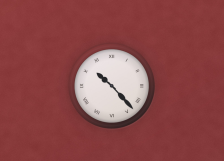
**10:23**
